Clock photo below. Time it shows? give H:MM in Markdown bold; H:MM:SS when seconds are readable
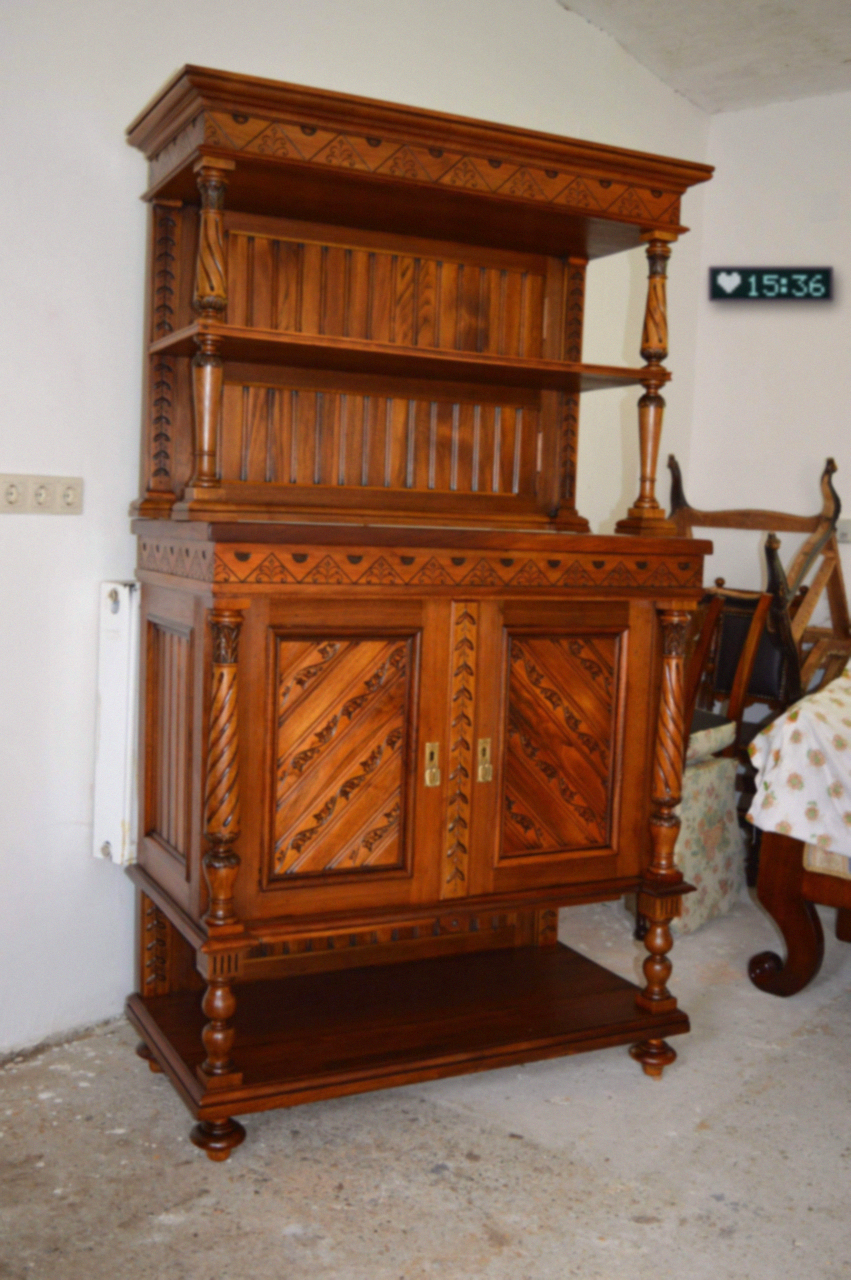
**15:36**
